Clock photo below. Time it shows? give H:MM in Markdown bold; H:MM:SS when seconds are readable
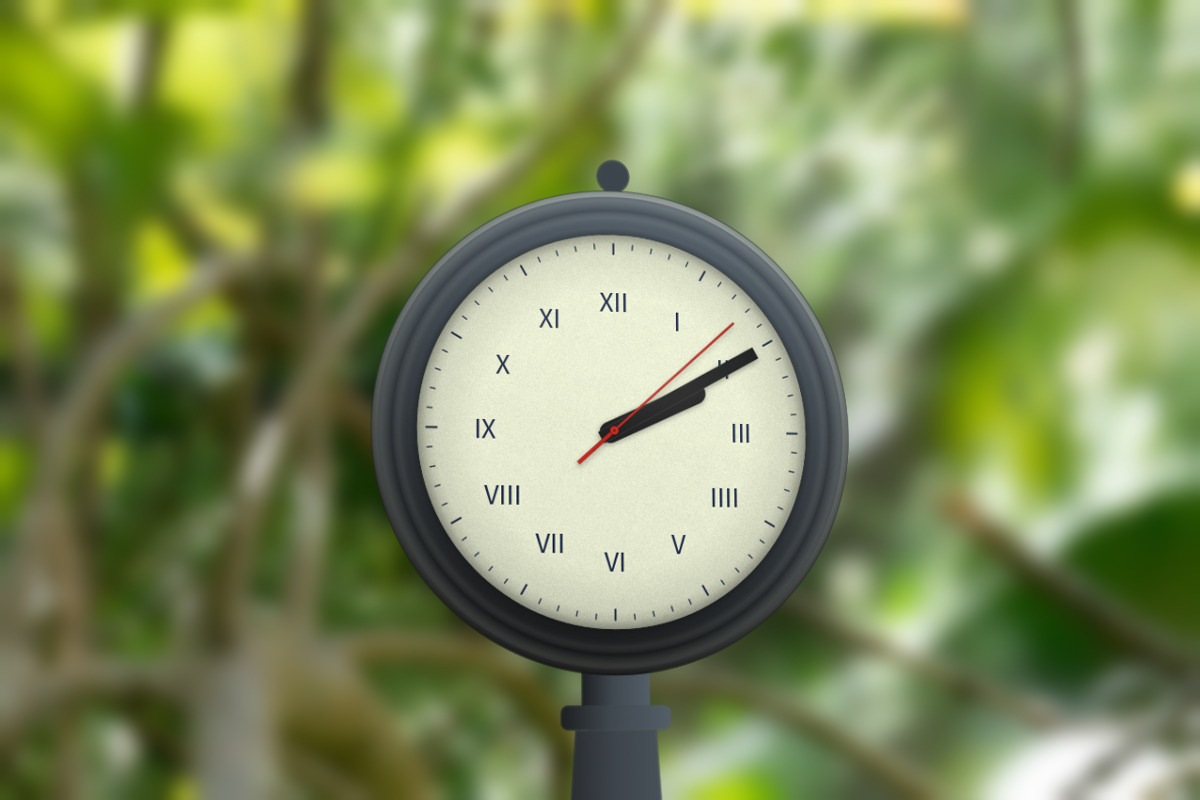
**2:10:08**
